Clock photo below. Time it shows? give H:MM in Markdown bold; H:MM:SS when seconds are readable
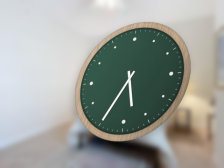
**5:35**
